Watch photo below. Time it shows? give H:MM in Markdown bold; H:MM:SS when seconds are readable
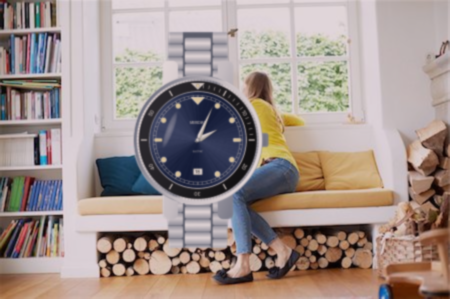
**2:04**
